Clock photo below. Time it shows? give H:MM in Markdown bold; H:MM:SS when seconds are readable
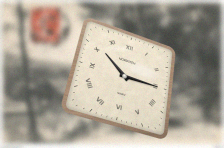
**10:15**
